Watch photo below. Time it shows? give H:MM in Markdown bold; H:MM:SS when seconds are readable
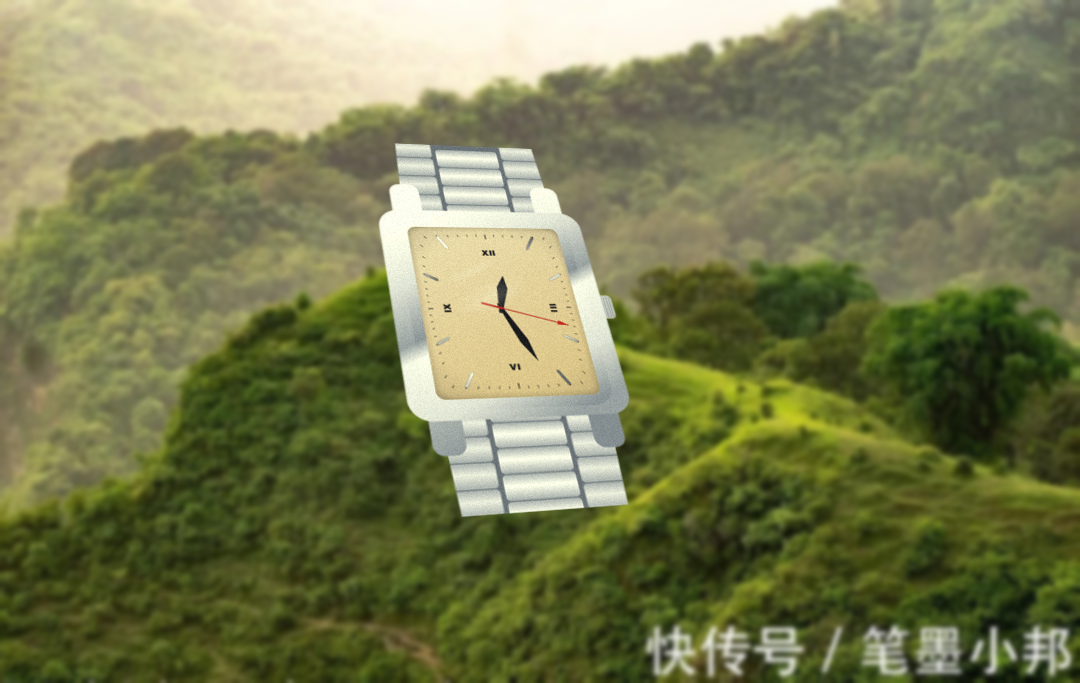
**12:26:18**
